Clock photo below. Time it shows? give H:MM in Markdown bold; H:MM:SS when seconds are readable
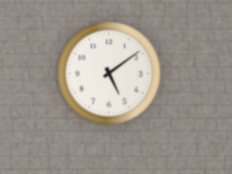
**5:09**
